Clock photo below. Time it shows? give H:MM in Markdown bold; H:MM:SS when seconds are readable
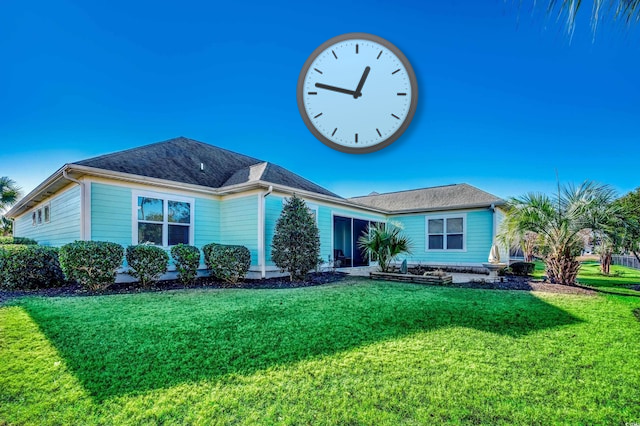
**12:47**
